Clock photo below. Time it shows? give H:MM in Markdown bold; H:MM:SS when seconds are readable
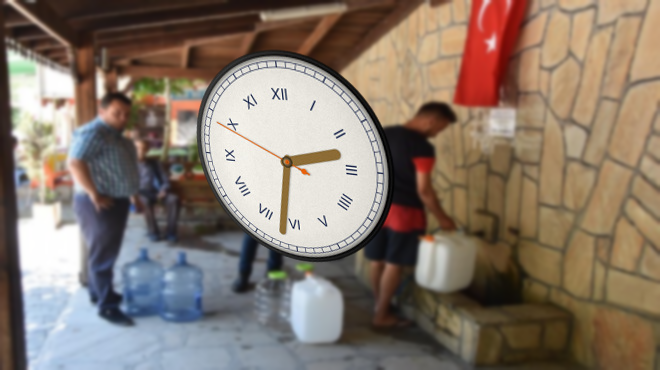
**2:31:49**
